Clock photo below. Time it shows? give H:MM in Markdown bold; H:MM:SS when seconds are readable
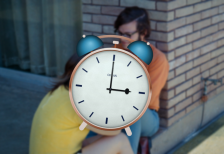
**3:00**
